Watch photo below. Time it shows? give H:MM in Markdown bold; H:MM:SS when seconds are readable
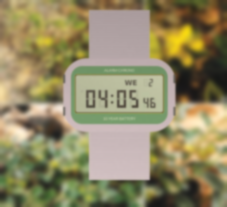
**4:05**
